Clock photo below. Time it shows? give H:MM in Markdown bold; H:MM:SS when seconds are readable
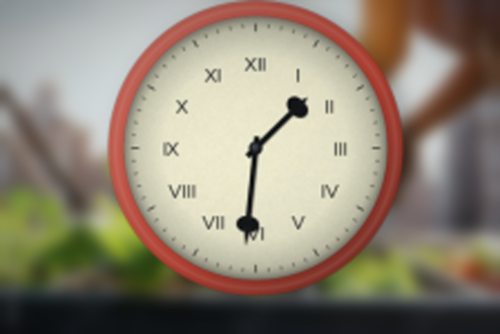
**1:31**
